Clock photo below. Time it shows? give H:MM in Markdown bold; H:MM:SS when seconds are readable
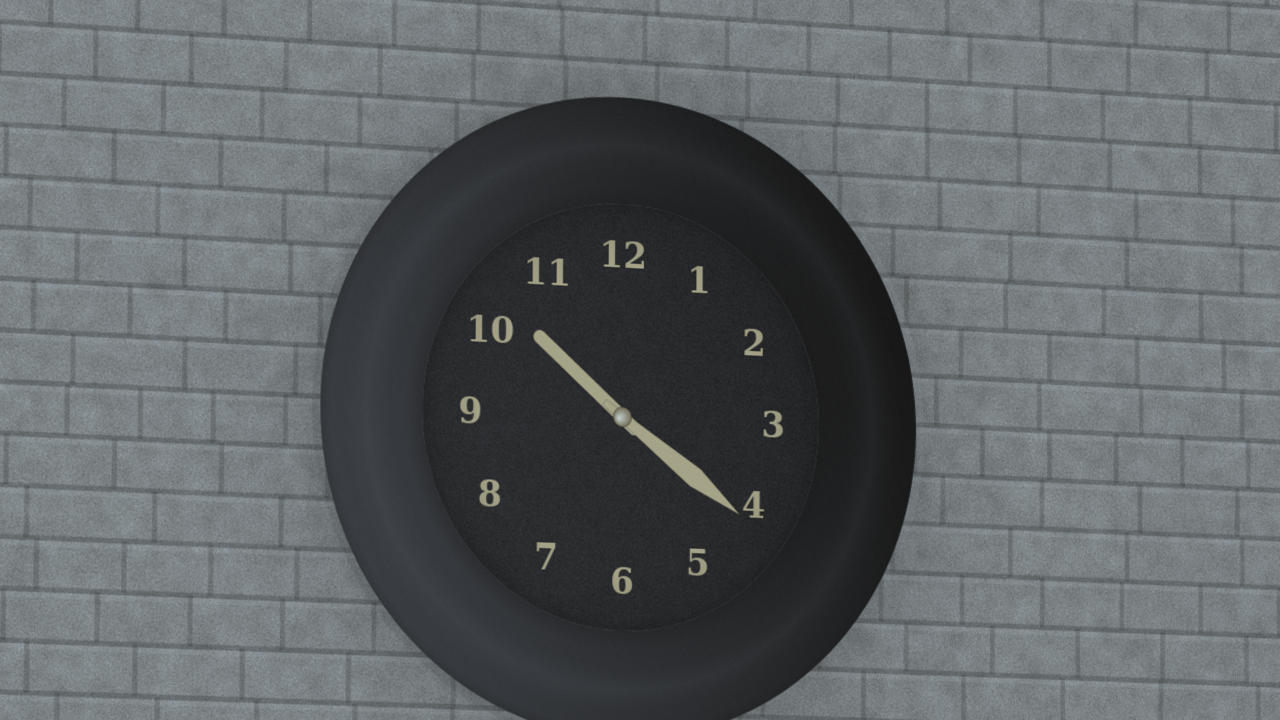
**10:21**
